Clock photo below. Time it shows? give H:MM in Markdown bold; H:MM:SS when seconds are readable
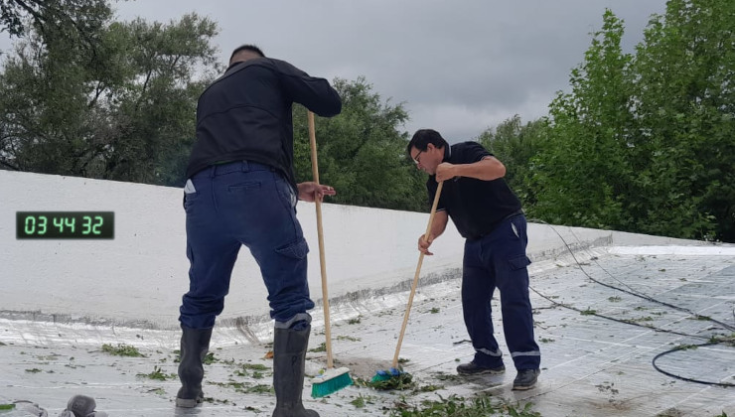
**3:44:32**
